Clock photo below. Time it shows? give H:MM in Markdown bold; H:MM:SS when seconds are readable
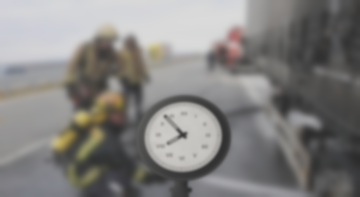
**7:53**
